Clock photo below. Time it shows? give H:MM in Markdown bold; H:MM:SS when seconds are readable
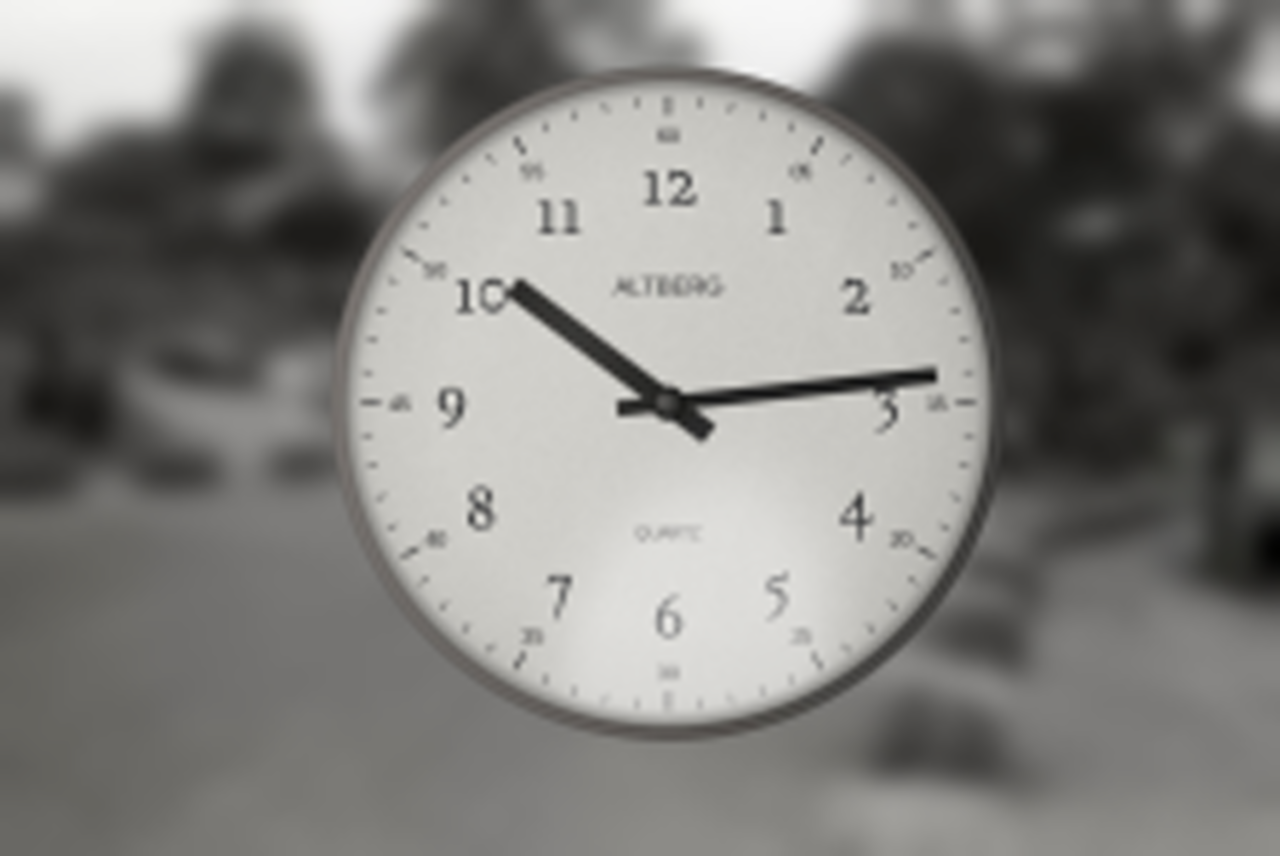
**10:14**
